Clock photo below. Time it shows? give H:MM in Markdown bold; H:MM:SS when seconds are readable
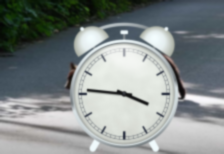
**3:46**
